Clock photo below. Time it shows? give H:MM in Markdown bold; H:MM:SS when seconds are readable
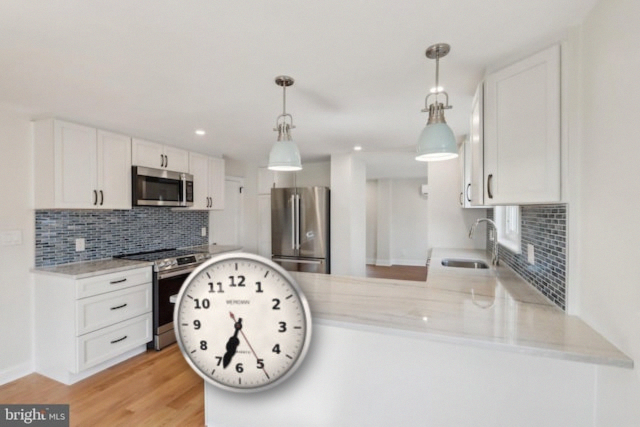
**6:33:25**
